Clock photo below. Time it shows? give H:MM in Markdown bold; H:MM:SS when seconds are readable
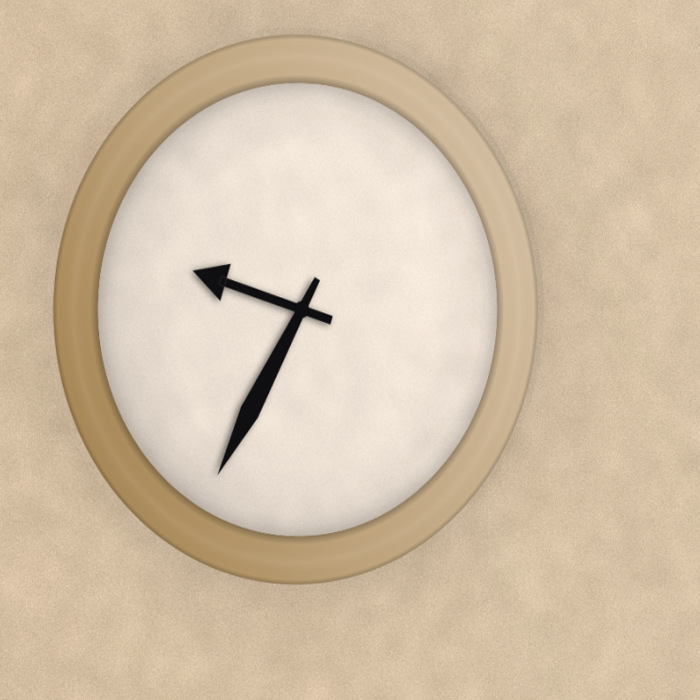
**9:35**
